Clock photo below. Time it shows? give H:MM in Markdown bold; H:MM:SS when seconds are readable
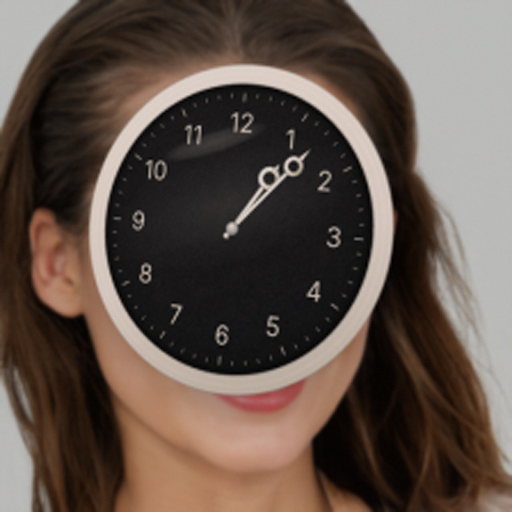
**1:07**
